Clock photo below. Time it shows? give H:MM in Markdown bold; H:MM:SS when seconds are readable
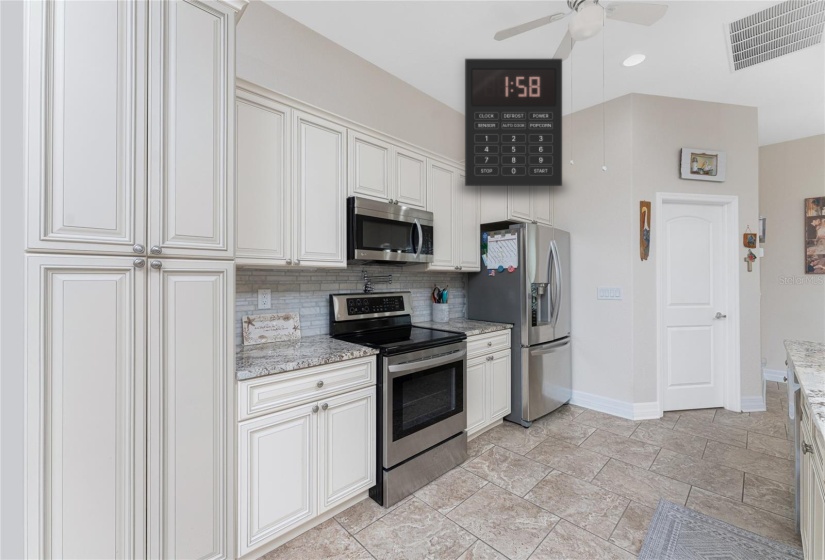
**1:58**
